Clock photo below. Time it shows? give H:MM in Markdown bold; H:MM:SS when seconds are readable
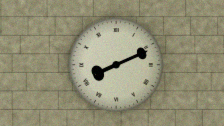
**8:11**
